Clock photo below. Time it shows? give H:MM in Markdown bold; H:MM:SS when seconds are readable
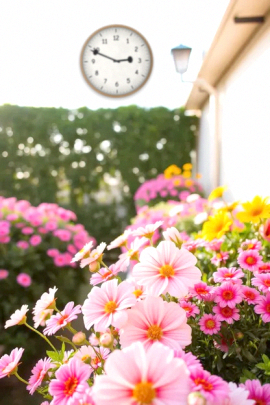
**2:49**
